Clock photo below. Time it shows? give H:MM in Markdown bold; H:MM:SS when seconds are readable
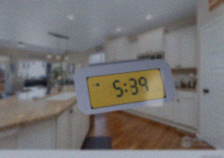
**5:39**
